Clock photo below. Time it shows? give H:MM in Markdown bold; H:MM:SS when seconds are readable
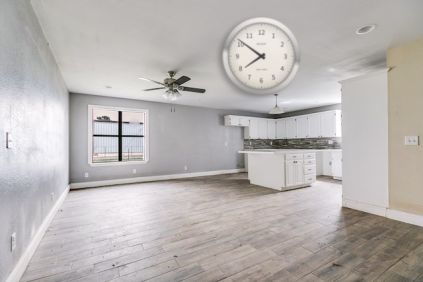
**7:51**
